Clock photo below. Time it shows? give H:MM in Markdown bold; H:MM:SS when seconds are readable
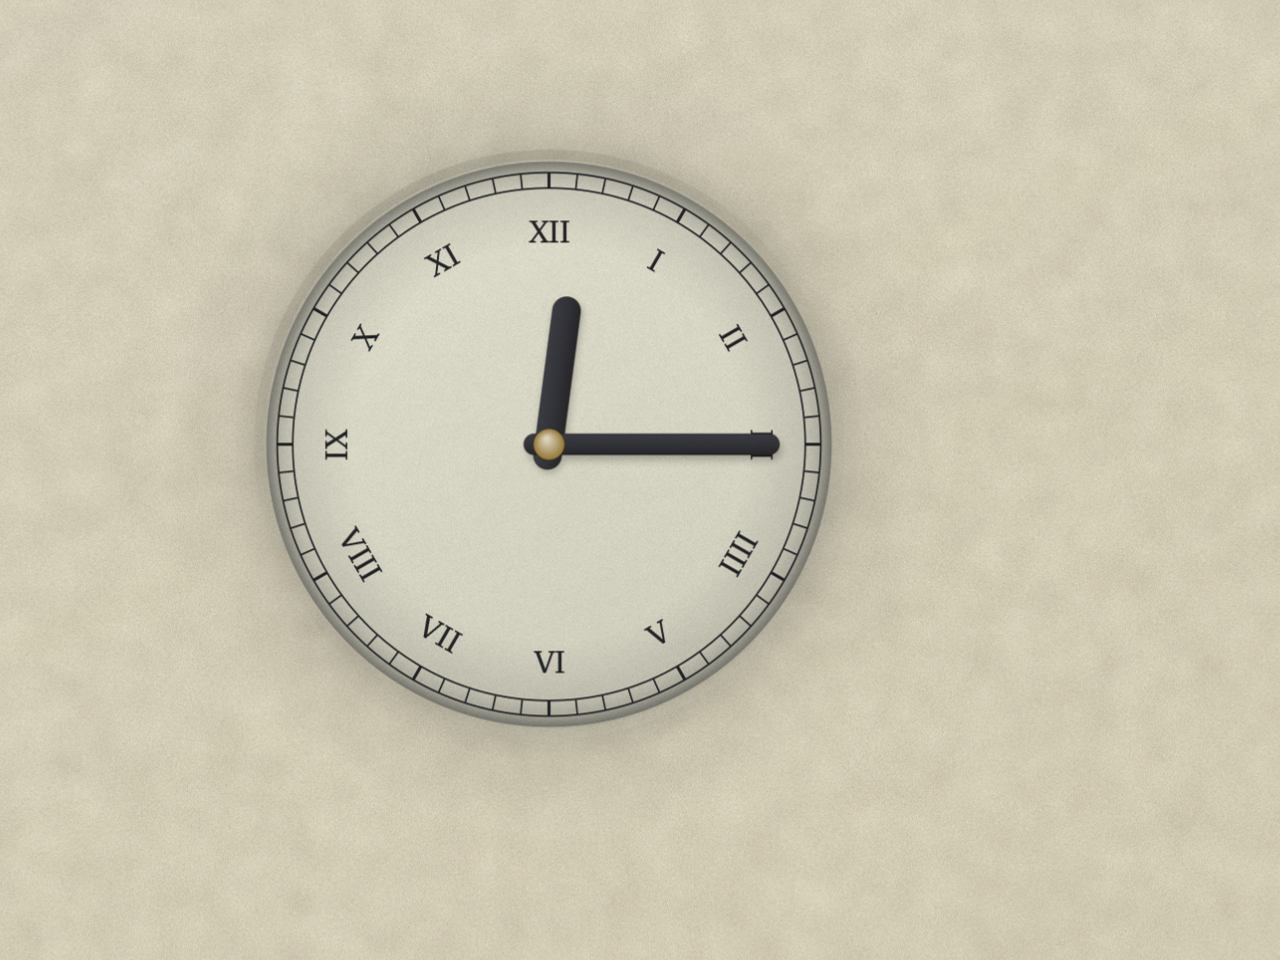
**12:15**
